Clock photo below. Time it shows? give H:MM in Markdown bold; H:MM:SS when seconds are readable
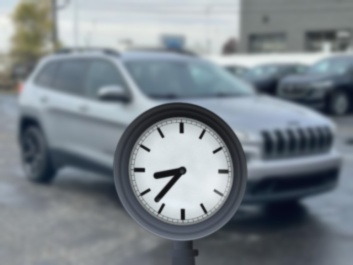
**8:37**
